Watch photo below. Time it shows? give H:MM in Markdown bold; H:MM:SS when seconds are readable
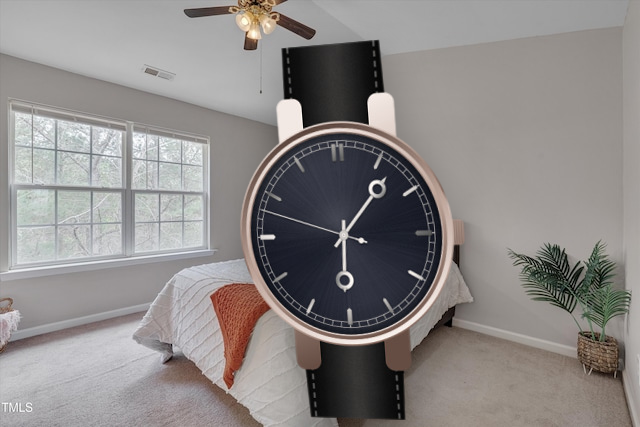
**6:06:48**
